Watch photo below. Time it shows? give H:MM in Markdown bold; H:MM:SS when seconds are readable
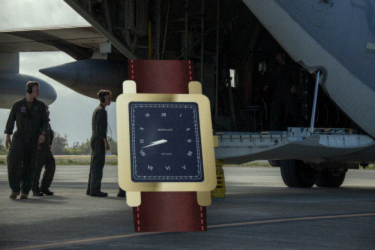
**8:42**
